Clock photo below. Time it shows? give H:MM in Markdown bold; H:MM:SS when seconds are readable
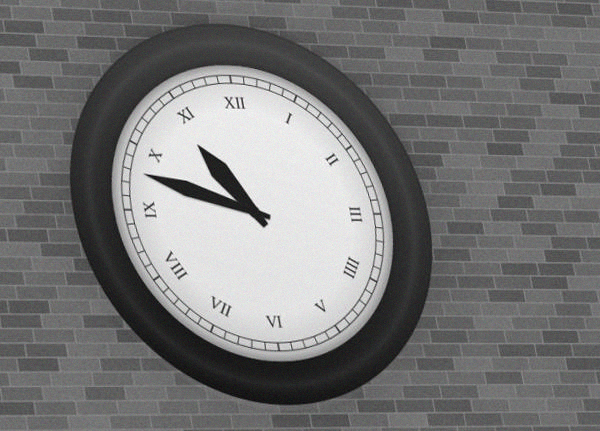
**10:48**
